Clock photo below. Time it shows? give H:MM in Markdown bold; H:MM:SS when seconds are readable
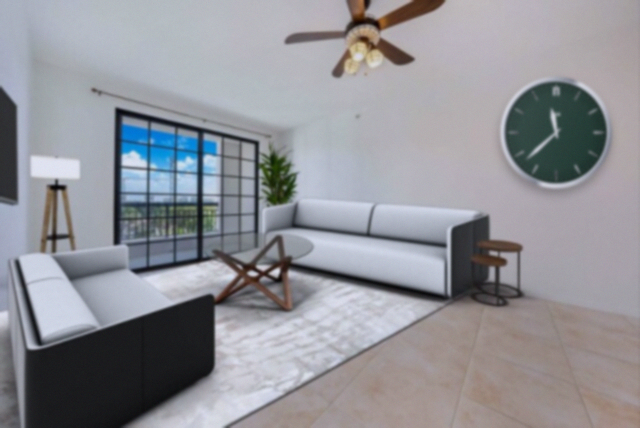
**11:38**
